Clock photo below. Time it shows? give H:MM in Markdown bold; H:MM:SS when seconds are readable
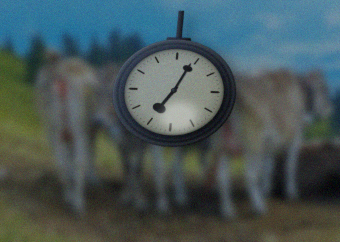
**7:04**
